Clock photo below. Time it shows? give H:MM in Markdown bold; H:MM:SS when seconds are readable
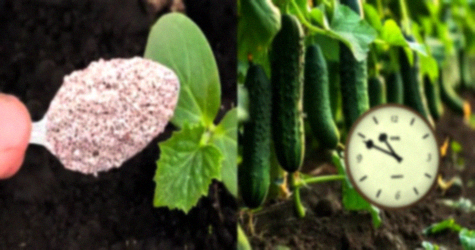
**10:49**
